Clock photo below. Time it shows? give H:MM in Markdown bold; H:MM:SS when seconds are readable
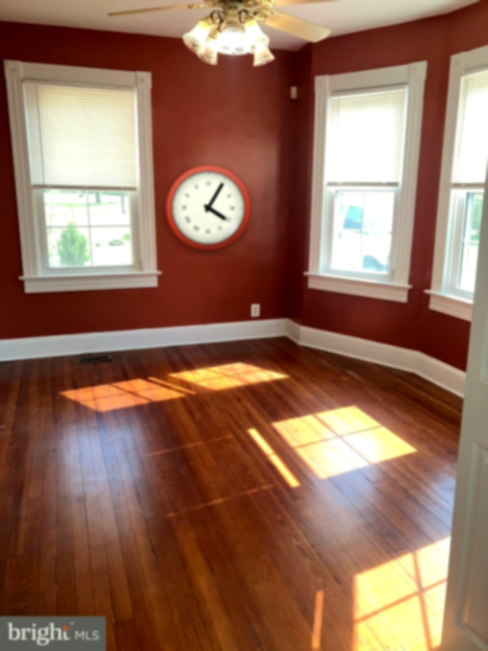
**4:05**
